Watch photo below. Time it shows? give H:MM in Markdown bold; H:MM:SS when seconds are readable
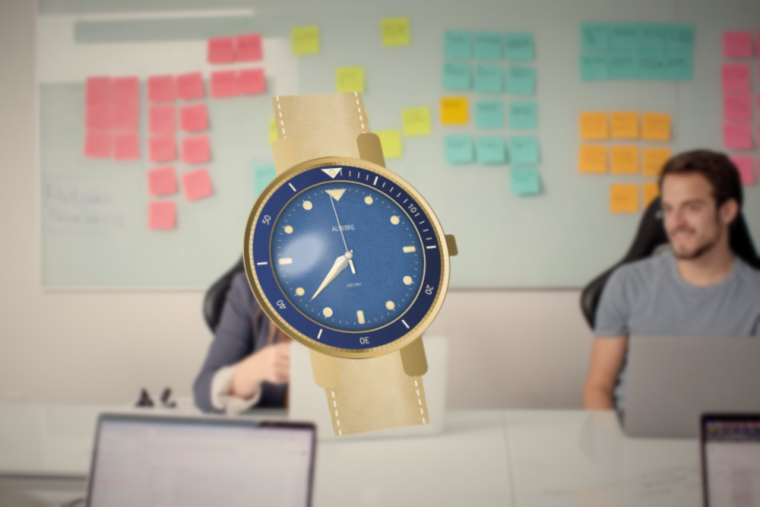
**7:37:59**
